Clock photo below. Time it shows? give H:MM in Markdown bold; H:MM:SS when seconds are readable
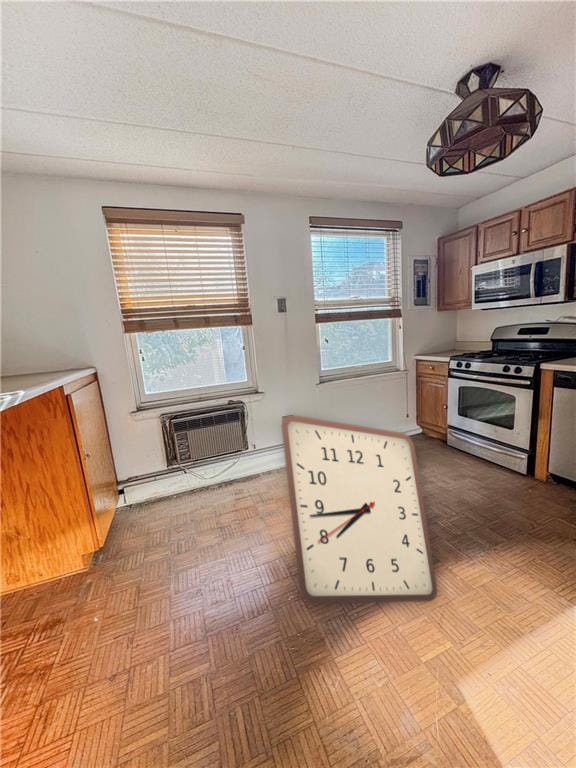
**7:43:40**
